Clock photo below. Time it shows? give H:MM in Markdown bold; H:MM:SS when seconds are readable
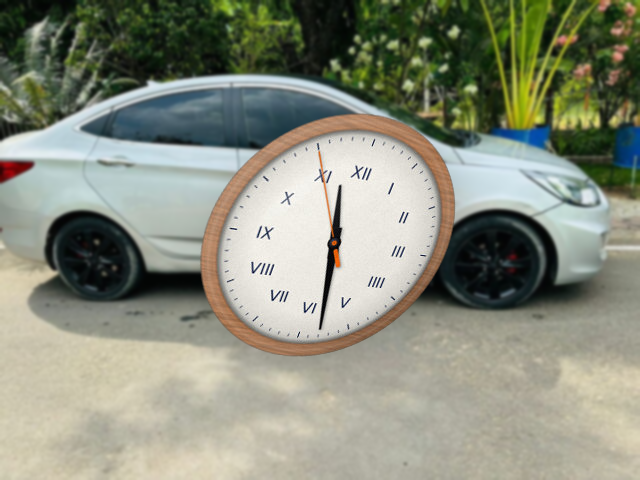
**11:27:55**
